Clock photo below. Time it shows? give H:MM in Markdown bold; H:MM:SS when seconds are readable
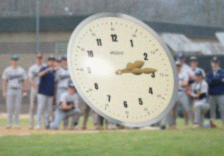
**2:14**
